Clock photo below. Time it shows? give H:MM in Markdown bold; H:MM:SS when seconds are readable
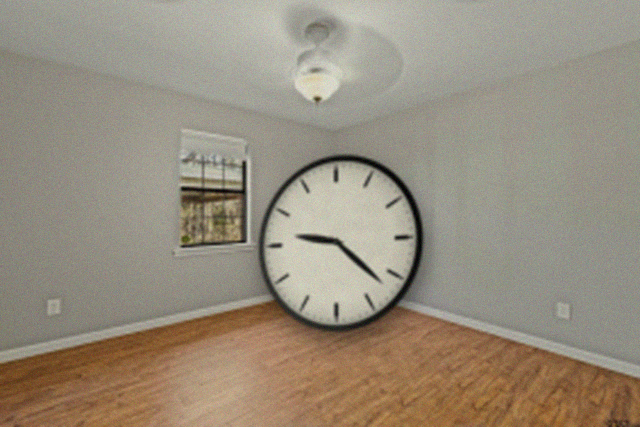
**9:22**
